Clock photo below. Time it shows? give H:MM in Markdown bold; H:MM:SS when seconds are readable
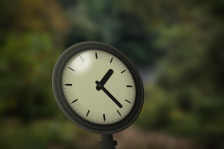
**1:23**
